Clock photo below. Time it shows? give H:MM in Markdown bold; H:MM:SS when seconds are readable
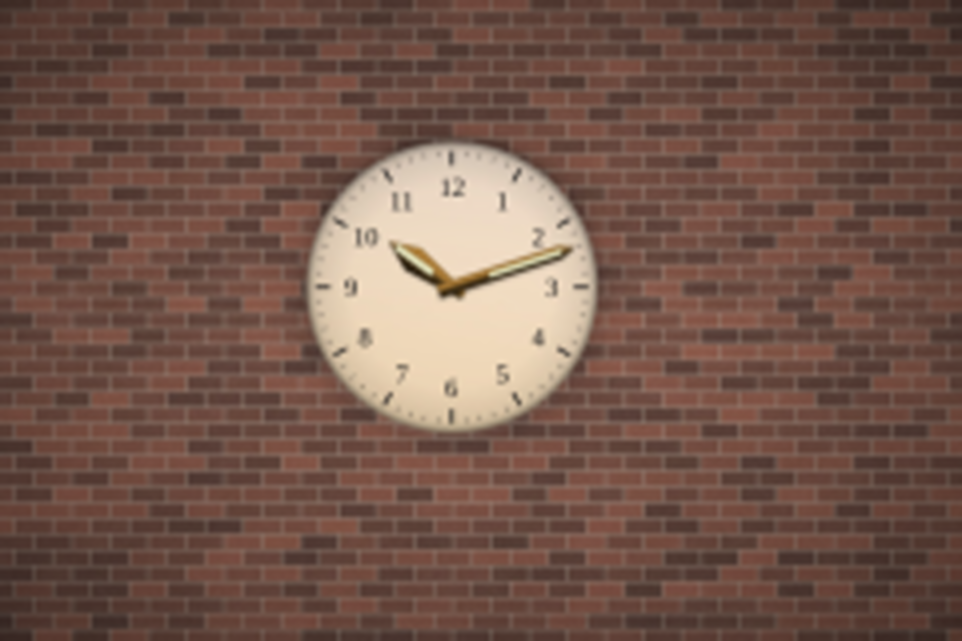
**10:12**
